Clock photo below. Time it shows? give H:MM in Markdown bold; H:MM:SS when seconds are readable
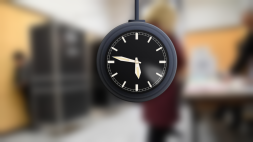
**5:47**
